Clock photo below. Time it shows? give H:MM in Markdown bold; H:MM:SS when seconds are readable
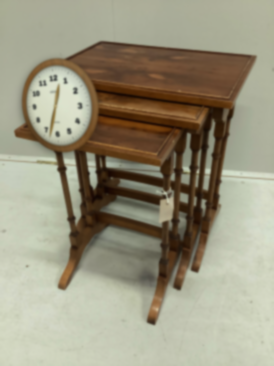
**12:33**
